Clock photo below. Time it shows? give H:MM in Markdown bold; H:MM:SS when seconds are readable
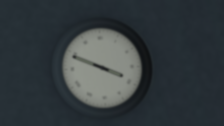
**3:49**
